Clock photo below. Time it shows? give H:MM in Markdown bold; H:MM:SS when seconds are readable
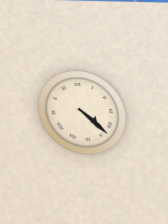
**4:23**
